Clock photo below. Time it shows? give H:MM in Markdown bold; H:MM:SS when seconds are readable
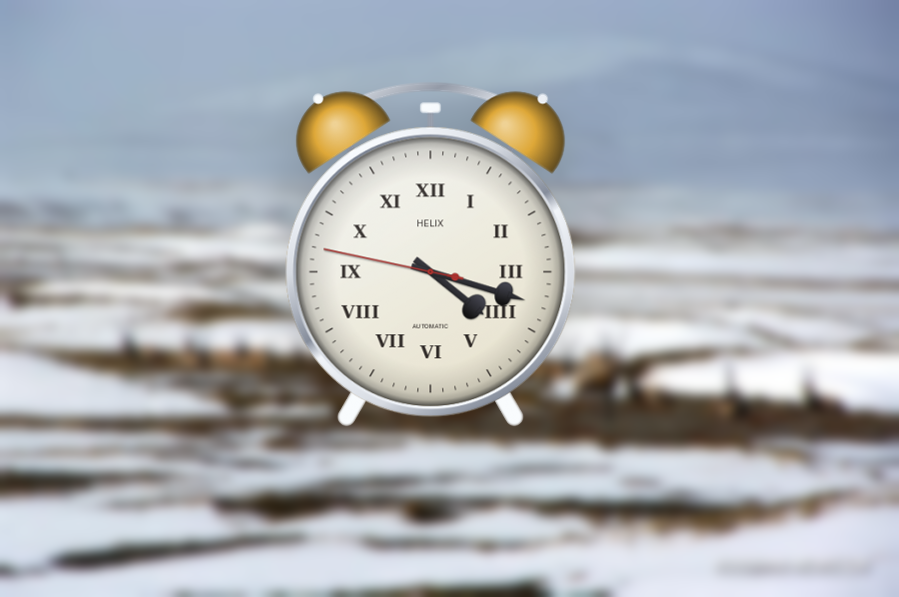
**4:17:47**
